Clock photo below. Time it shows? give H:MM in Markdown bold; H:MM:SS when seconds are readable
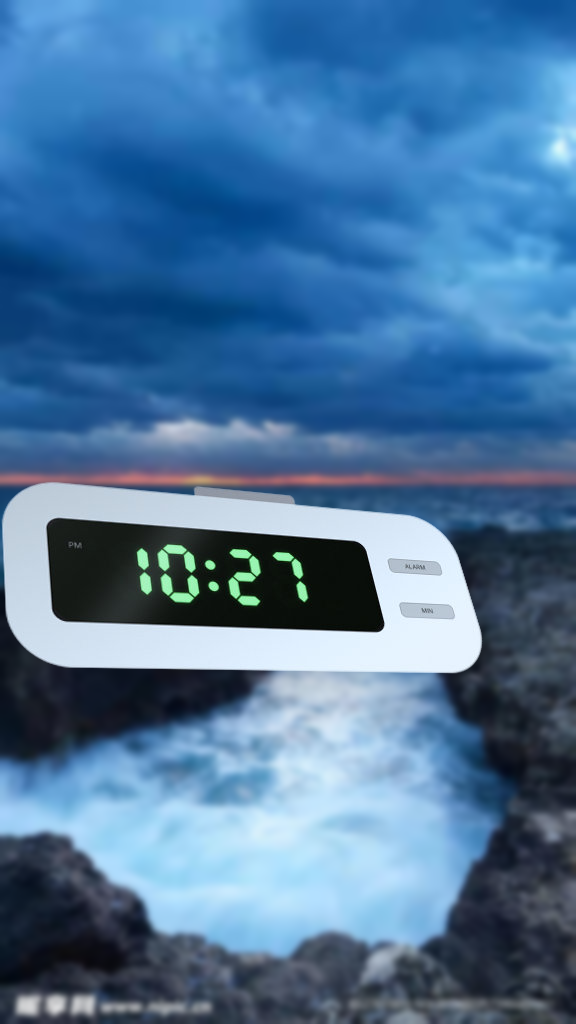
**10:27**
